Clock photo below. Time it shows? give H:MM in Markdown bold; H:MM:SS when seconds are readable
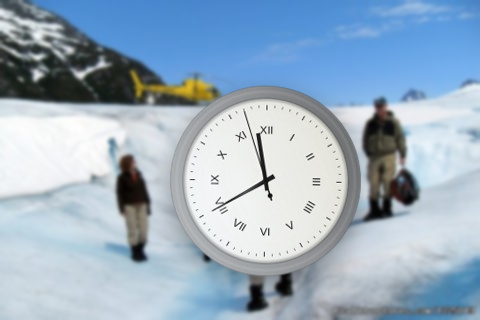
**11:39:57**
